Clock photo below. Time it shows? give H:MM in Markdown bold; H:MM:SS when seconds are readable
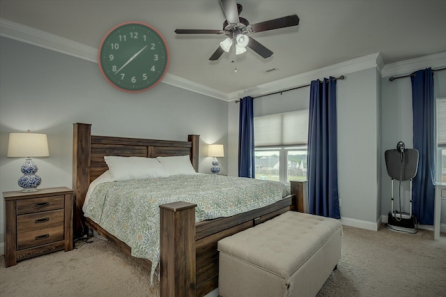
**1:38**
